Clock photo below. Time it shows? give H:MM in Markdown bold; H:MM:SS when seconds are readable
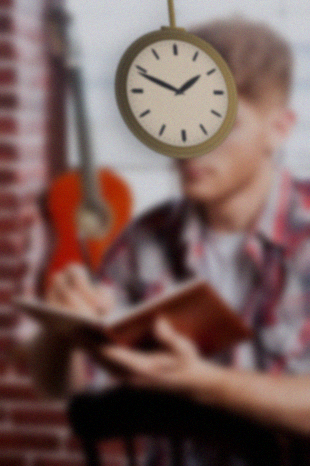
**1:49**
